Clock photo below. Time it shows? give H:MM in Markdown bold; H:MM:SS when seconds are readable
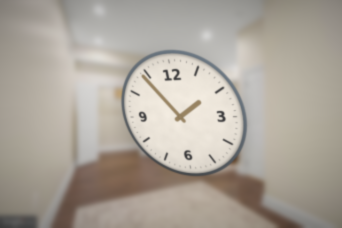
**1:54**
